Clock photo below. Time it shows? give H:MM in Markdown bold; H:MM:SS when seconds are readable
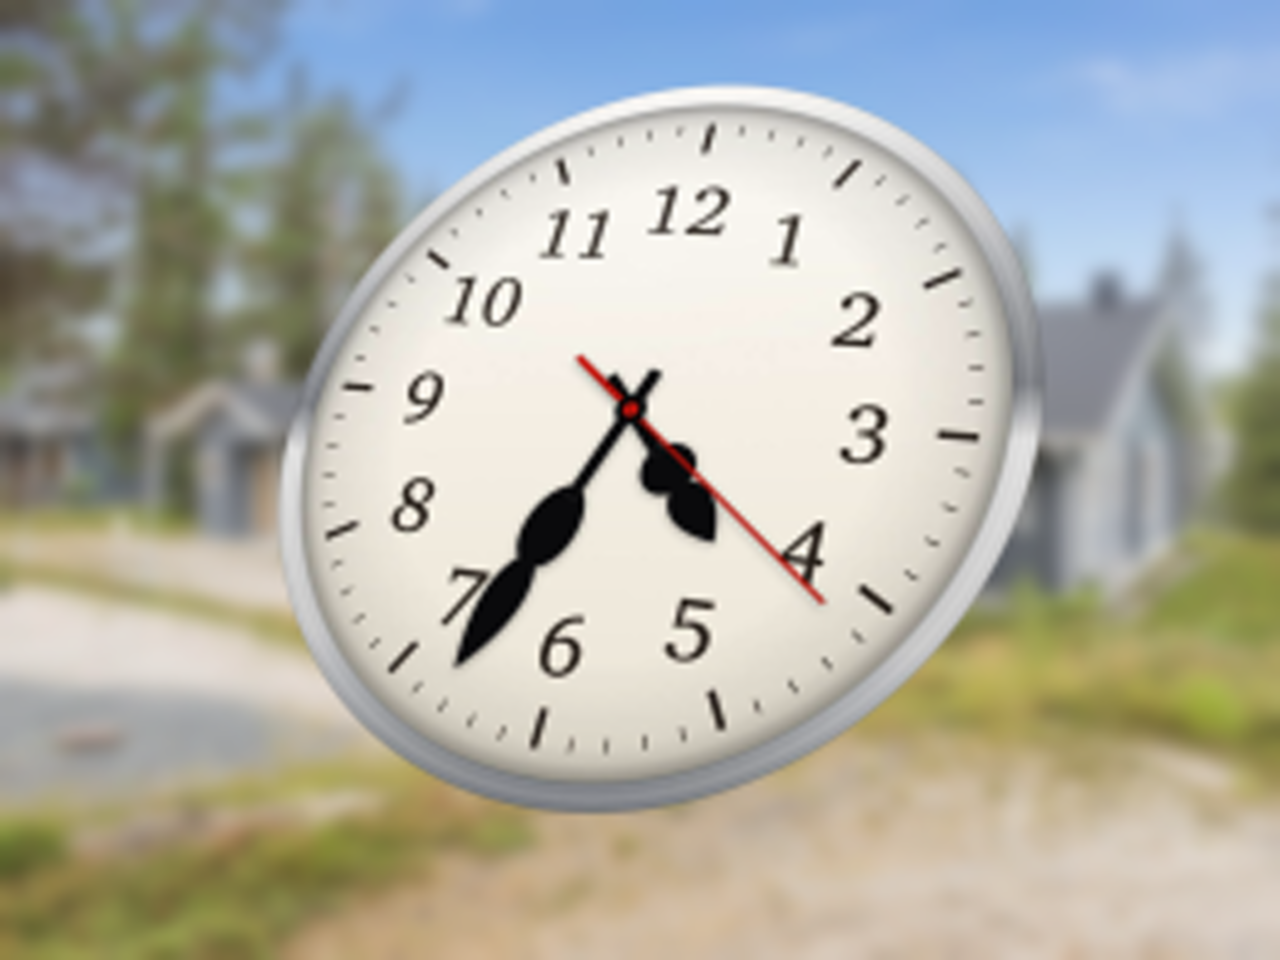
**4:33:21**
